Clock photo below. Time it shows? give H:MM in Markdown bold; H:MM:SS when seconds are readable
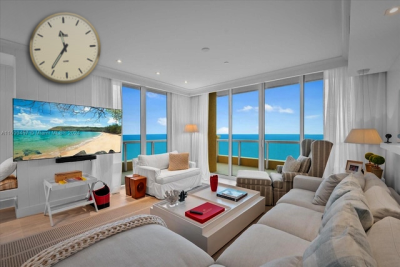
**11:36**
